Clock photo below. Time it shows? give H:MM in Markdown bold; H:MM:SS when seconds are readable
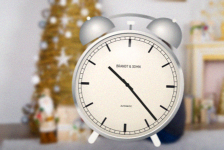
**10:23**
